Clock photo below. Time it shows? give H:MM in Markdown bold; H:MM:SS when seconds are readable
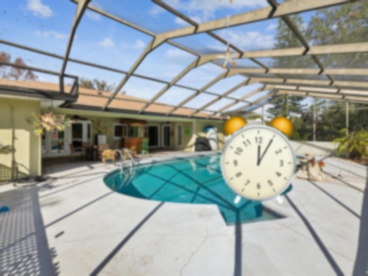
**12:05**
